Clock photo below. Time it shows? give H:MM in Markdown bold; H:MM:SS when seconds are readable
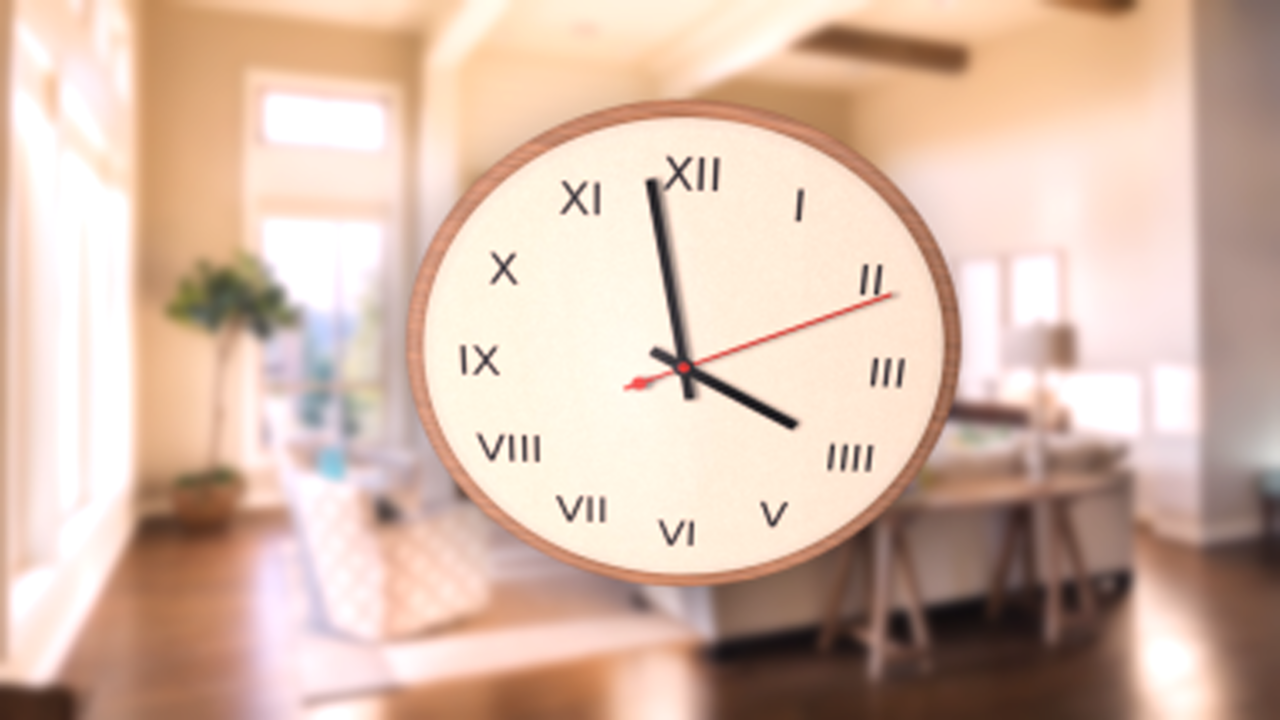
**3:58:11**
